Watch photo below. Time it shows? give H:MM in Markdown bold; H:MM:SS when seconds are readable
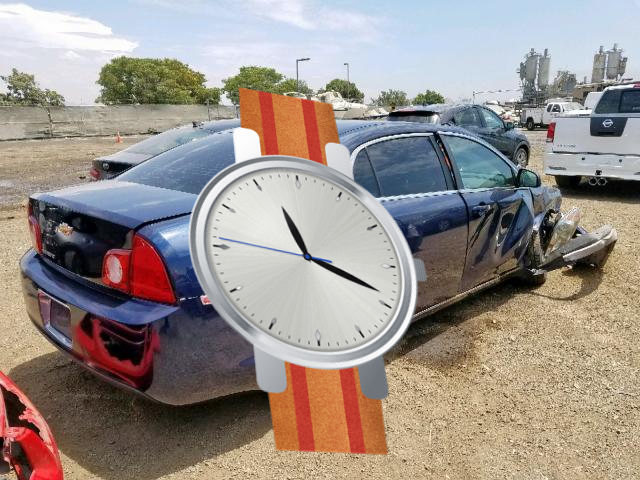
**11:18:46**
